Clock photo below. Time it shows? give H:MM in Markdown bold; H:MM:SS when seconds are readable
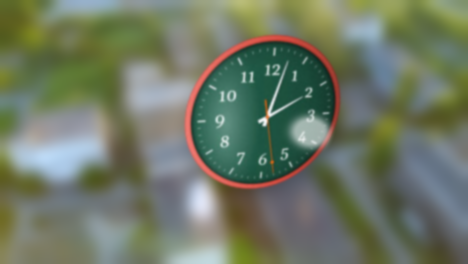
**2:02:28**
